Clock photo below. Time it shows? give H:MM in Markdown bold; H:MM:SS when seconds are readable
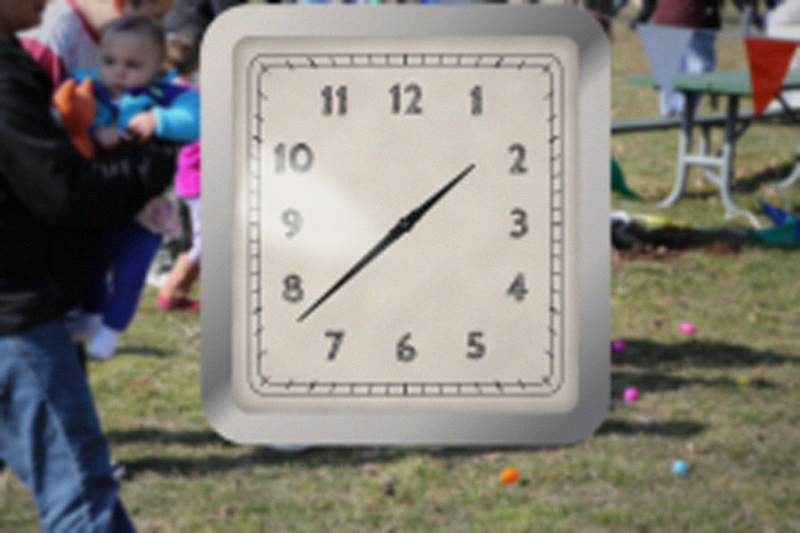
**1:38**
